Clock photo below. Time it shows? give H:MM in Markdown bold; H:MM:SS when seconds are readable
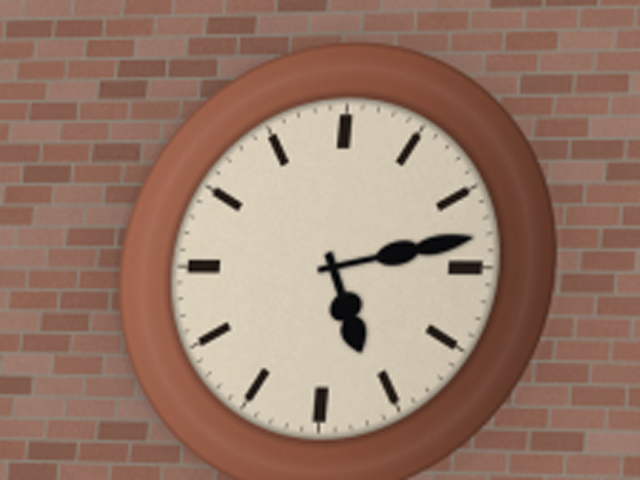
**5:13**
